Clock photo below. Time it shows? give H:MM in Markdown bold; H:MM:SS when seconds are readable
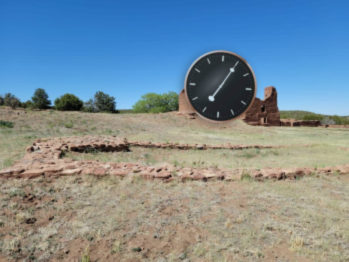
**7:05**
